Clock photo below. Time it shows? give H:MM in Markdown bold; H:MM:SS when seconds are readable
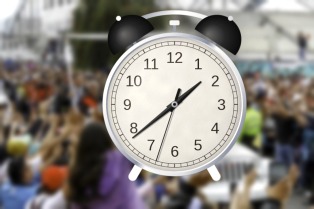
**1:38:33**
